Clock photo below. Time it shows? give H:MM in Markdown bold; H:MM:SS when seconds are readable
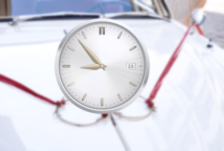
**8:53**
